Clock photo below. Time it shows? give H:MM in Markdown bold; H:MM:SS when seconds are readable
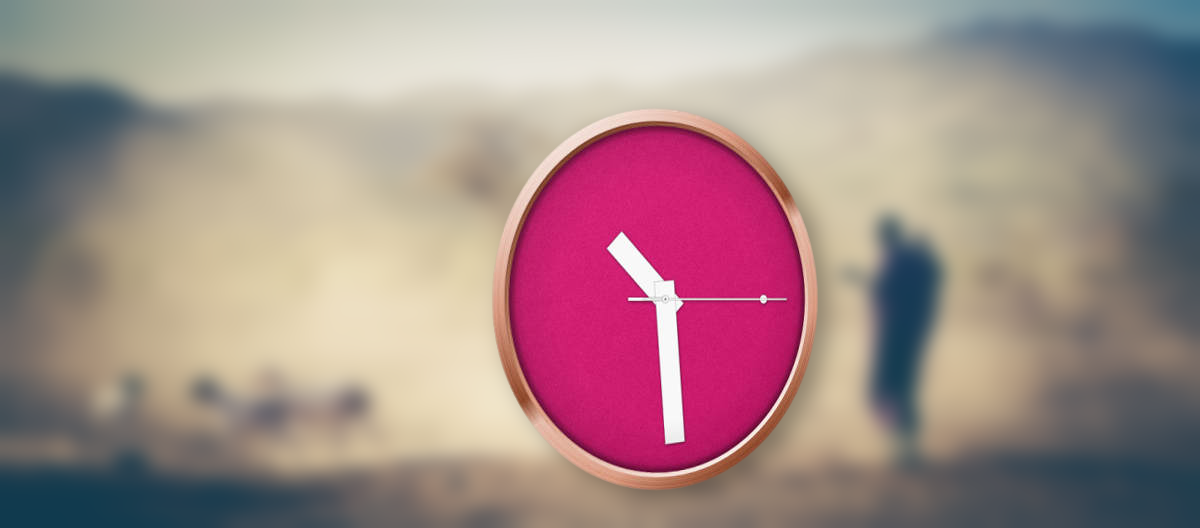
**10:29:15**
